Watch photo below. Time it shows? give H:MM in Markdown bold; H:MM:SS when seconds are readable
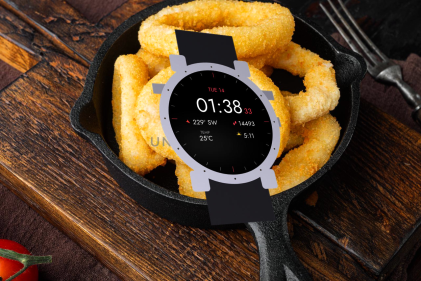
**1:38:33**
